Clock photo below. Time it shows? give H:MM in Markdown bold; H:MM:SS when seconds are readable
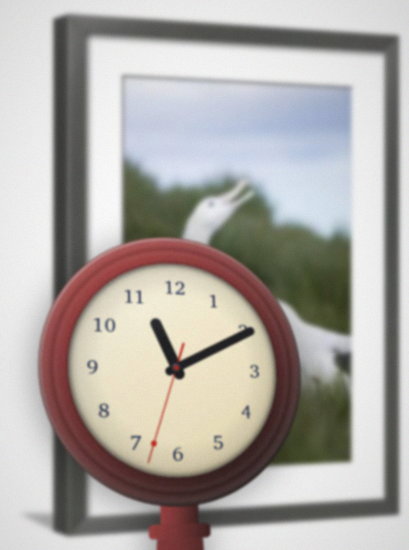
**11:10:33**
